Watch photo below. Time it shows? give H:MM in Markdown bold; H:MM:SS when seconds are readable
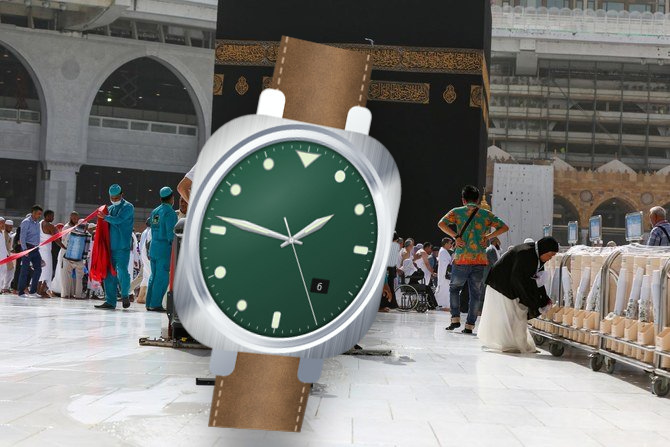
**1:46:25**
